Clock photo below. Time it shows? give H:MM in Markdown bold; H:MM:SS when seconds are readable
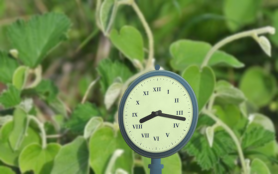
**8:17**
